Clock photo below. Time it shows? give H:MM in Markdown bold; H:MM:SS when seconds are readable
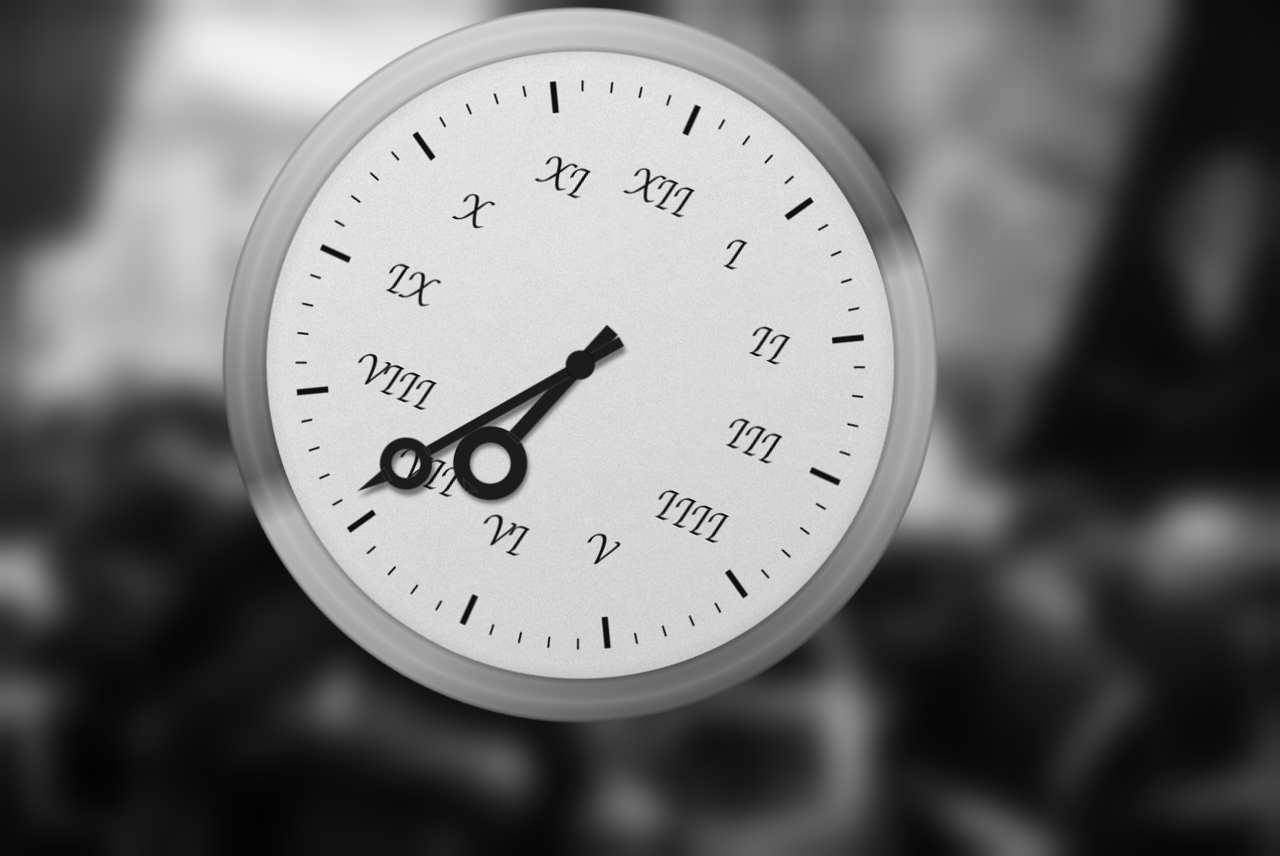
**6:36**
